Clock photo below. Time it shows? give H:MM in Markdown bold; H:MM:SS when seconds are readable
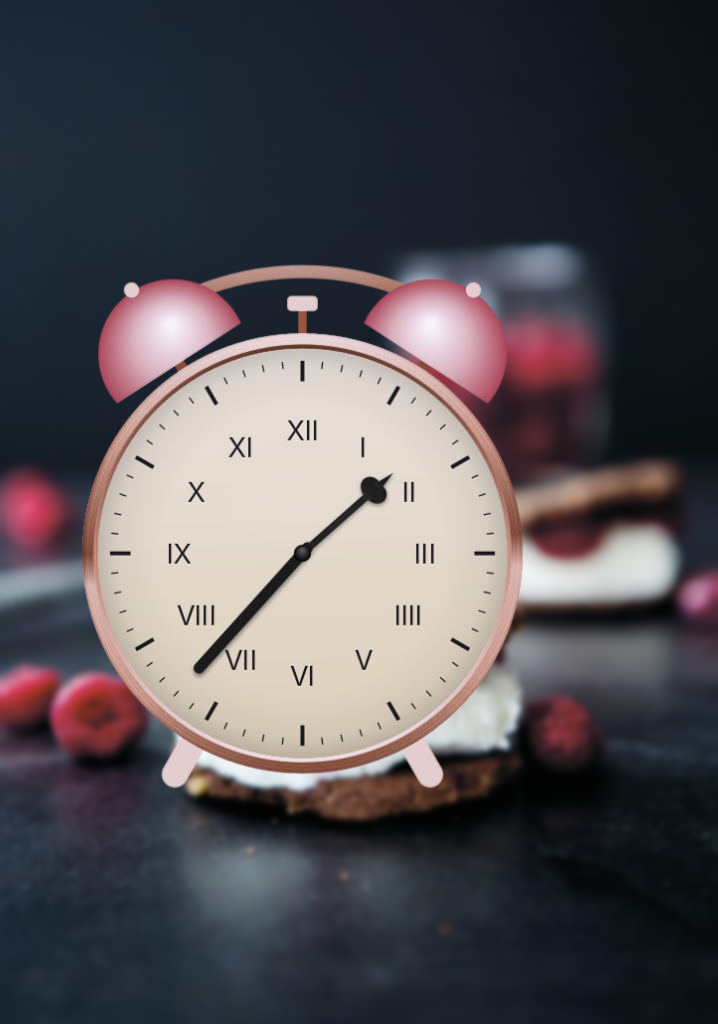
**1:37**
